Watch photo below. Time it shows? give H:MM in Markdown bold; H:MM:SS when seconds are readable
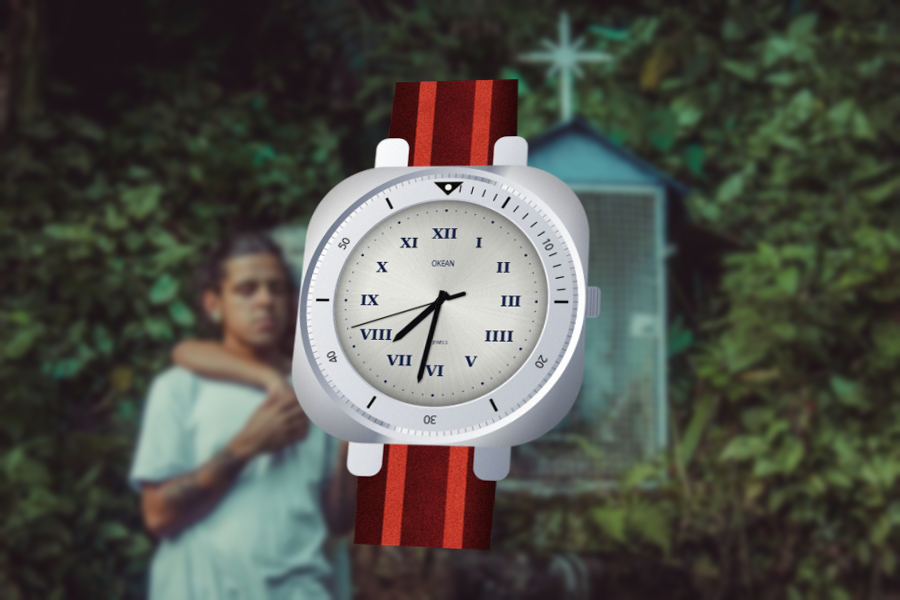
**7:31:42**
